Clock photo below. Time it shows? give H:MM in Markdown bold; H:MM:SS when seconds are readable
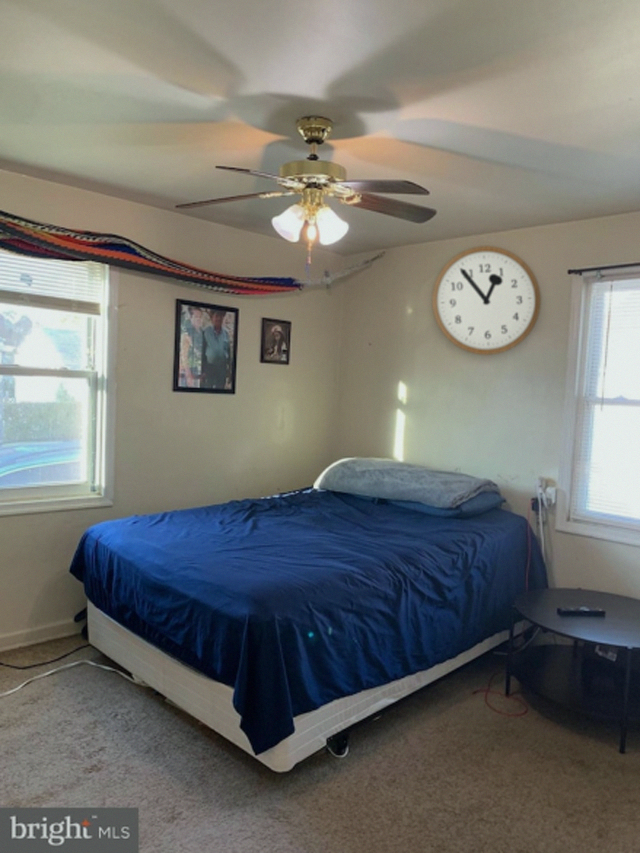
**12:54**
